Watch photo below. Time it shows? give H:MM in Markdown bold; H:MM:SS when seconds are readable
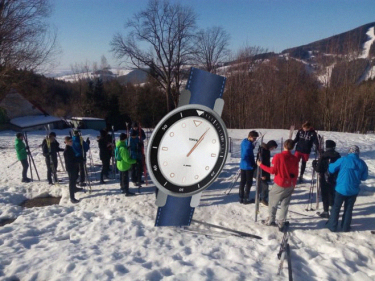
**1:05**
